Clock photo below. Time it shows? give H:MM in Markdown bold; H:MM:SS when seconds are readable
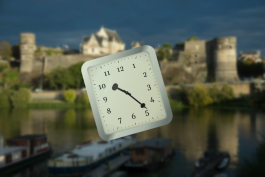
**10:24**
